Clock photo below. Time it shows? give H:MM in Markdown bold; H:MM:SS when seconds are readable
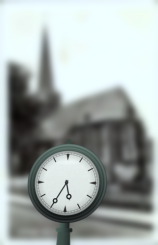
**5:35**
